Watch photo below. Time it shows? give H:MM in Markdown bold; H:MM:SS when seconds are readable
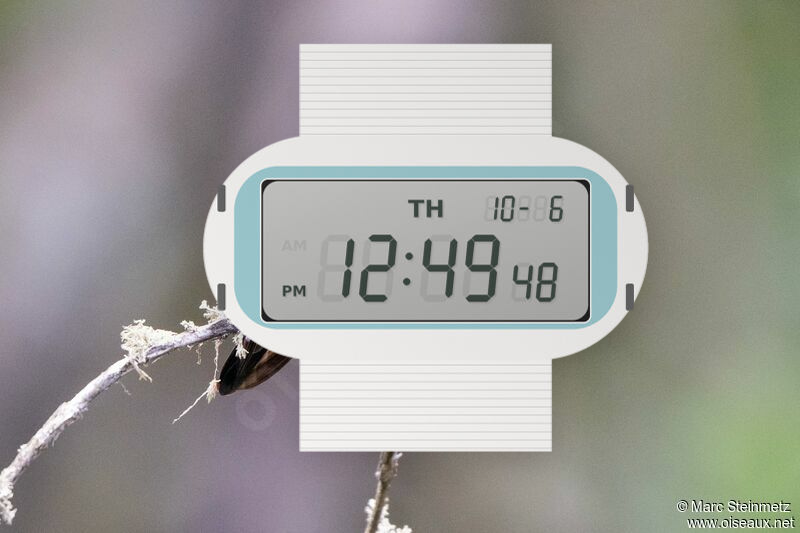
**12:49:48**
